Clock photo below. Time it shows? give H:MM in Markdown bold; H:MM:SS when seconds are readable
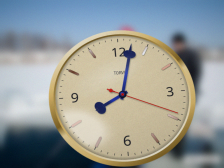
**8:02:19**
